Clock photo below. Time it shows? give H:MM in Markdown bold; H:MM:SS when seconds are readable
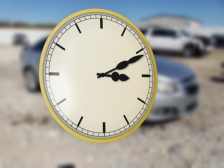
**3:11**
